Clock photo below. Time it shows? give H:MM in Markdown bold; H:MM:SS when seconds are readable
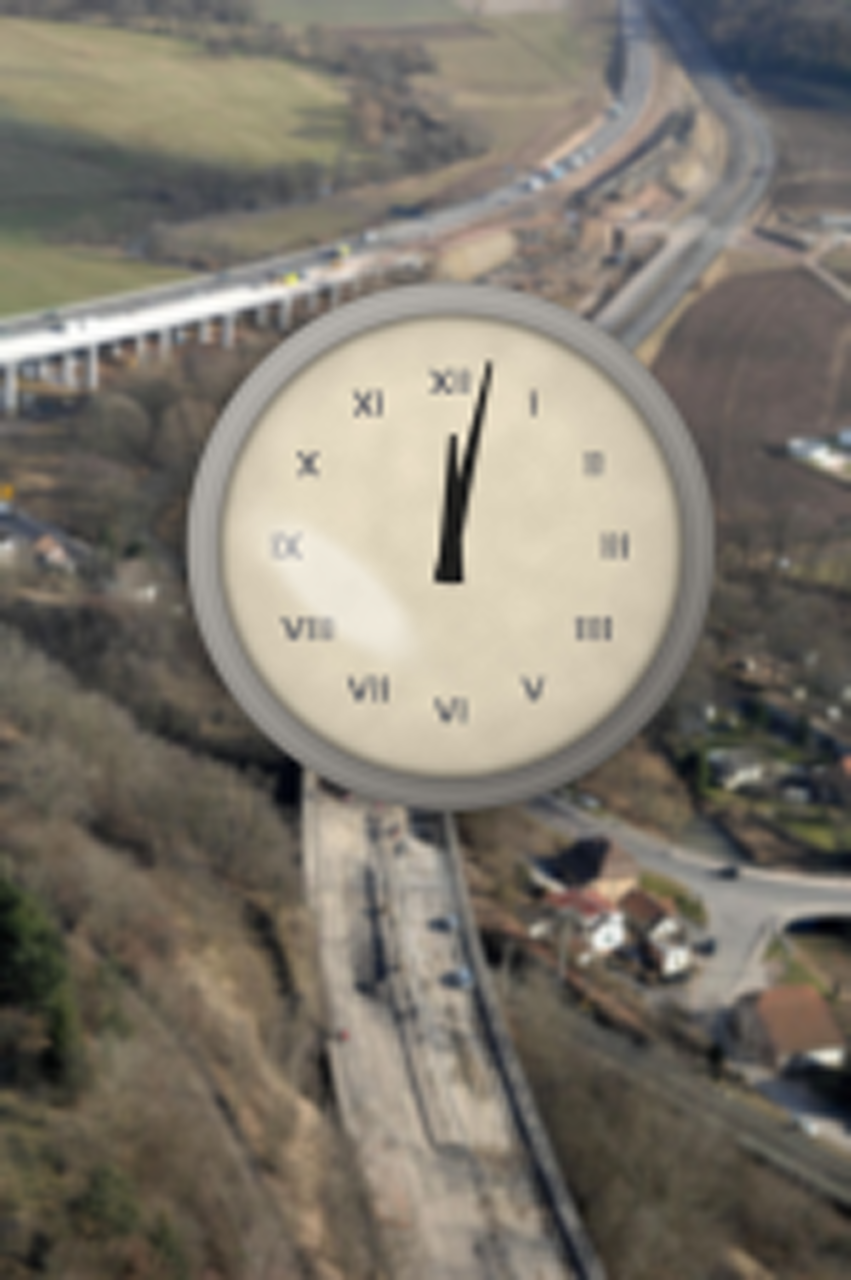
**12:02**
